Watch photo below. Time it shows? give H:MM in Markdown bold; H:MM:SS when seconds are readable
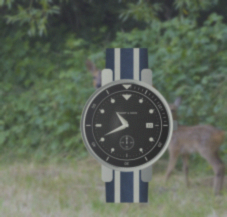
**10:41**
